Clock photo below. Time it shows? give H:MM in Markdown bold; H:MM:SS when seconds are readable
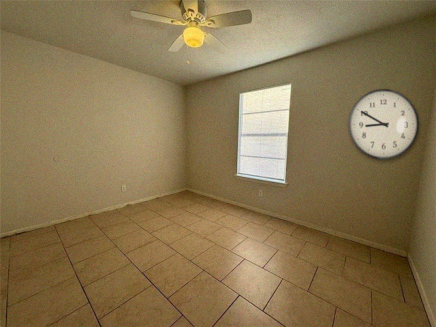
**8:50**
